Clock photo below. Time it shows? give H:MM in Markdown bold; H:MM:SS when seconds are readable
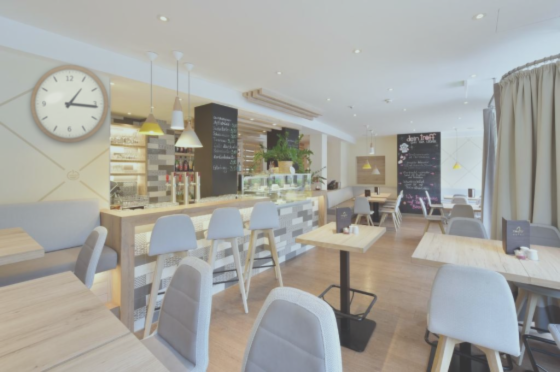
**1:16**
